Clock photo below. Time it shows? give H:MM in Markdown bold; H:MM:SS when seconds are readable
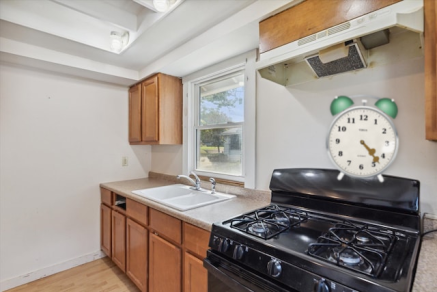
**4:23**
